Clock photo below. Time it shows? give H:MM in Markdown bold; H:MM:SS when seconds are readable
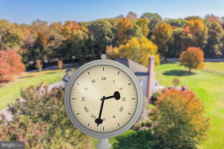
**2:32**
